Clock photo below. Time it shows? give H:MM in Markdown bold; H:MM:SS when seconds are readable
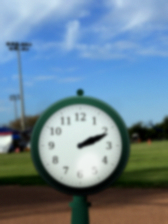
**2:11**
